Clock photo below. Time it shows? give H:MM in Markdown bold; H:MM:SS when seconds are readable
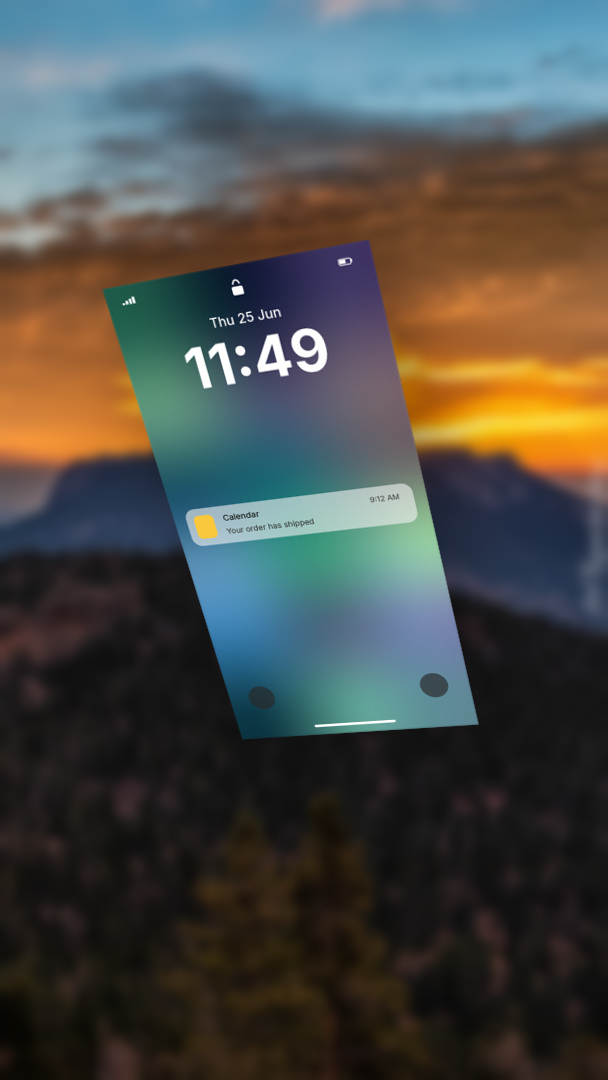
**11:49**
